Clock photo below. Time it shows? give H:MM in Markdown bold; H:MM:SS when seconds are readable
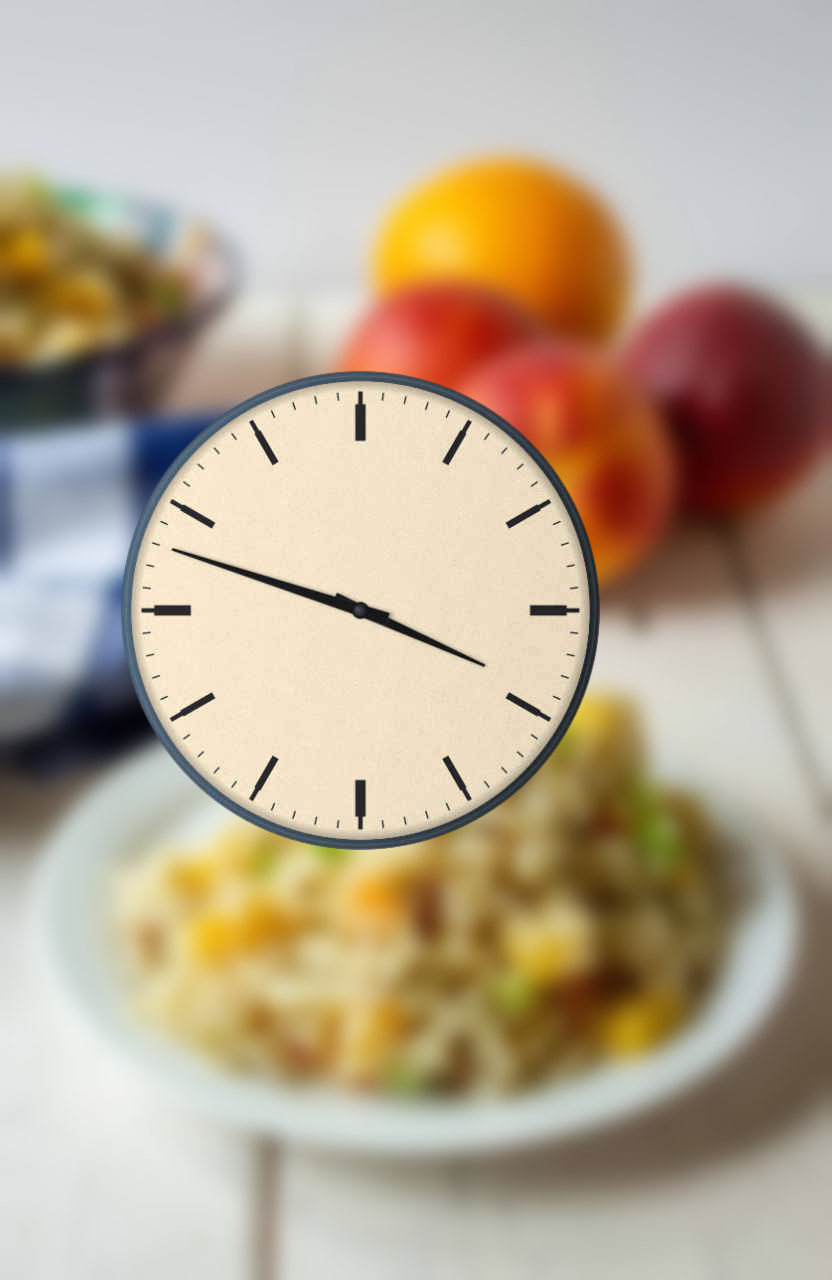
**3:48**
